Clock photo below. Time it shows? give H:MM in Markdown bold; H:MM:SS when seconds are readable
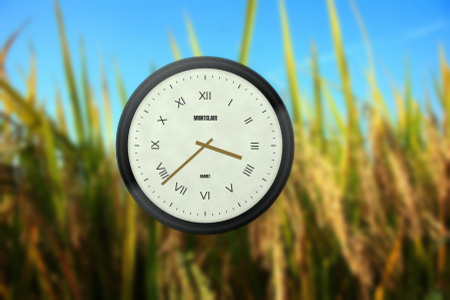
**3:38**
